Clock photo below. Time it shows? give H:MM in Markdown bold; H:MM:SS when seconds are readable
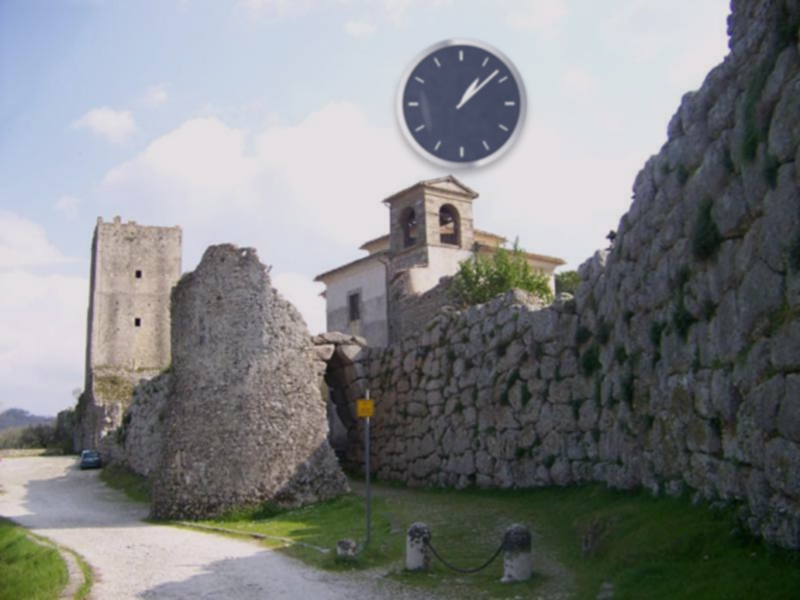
**1:08**
